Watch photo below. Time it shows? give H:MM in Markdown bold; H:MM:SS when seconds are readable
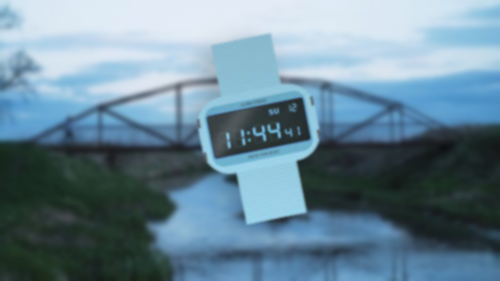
**11:44**
